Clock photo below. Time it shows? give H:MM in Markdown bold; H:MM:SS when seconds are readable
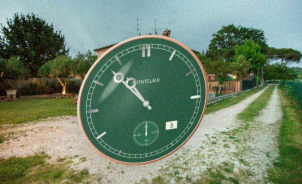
**10:53**
